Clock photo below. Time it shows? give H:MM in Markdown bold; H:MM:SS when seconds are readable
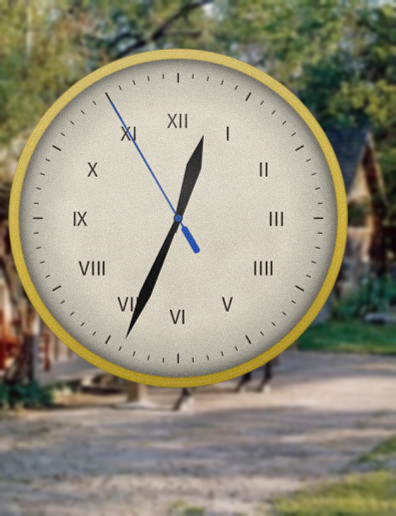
**12:33:55**
